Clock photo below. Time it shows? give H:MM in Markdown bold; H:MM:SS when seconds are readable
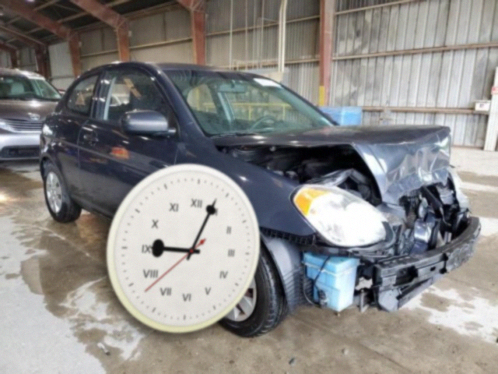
**9:03:38**
